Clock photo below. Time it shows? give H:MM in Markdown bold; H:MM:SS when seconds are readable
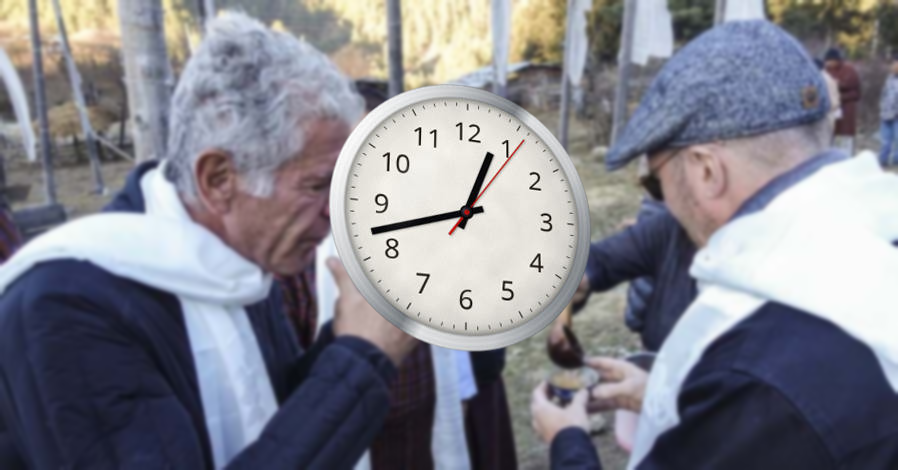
**12:42:06**
